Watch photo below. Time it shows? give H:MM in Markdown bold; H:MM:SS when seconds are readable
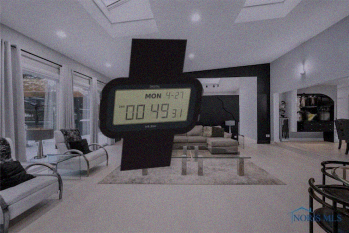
**0:49:31**
